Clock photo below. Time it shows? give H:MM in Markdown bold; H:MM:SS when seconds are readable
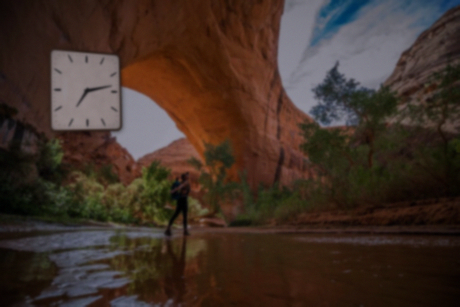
**7:13**
